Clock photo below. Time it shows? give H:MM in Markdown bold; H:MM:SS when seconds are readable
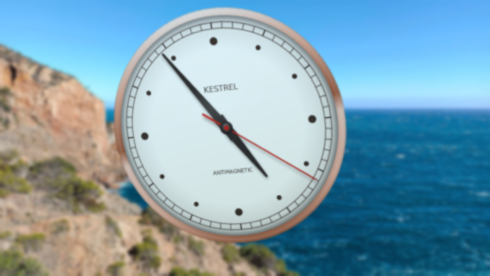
**4:54:21**
